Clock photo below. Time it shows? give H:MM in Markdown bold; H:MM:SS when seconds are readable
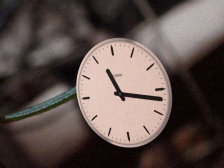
**11:17**
